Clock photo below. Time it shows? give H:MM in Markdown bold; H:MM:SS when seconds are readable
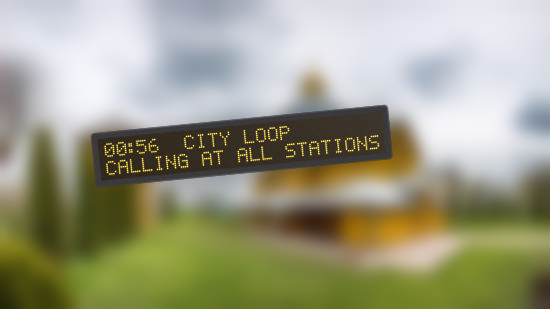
**0:56**
